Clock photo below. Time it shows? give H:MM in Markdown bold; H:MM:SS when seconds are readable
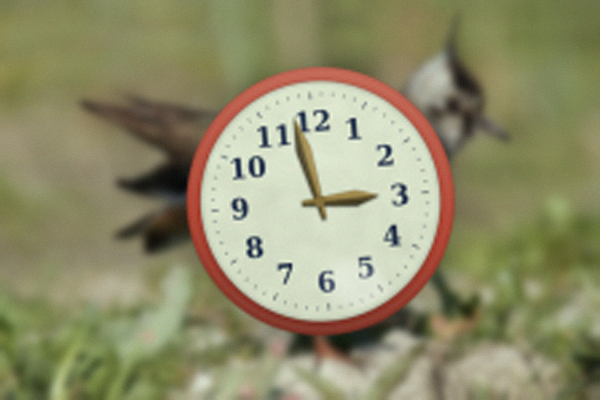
**2:58**
